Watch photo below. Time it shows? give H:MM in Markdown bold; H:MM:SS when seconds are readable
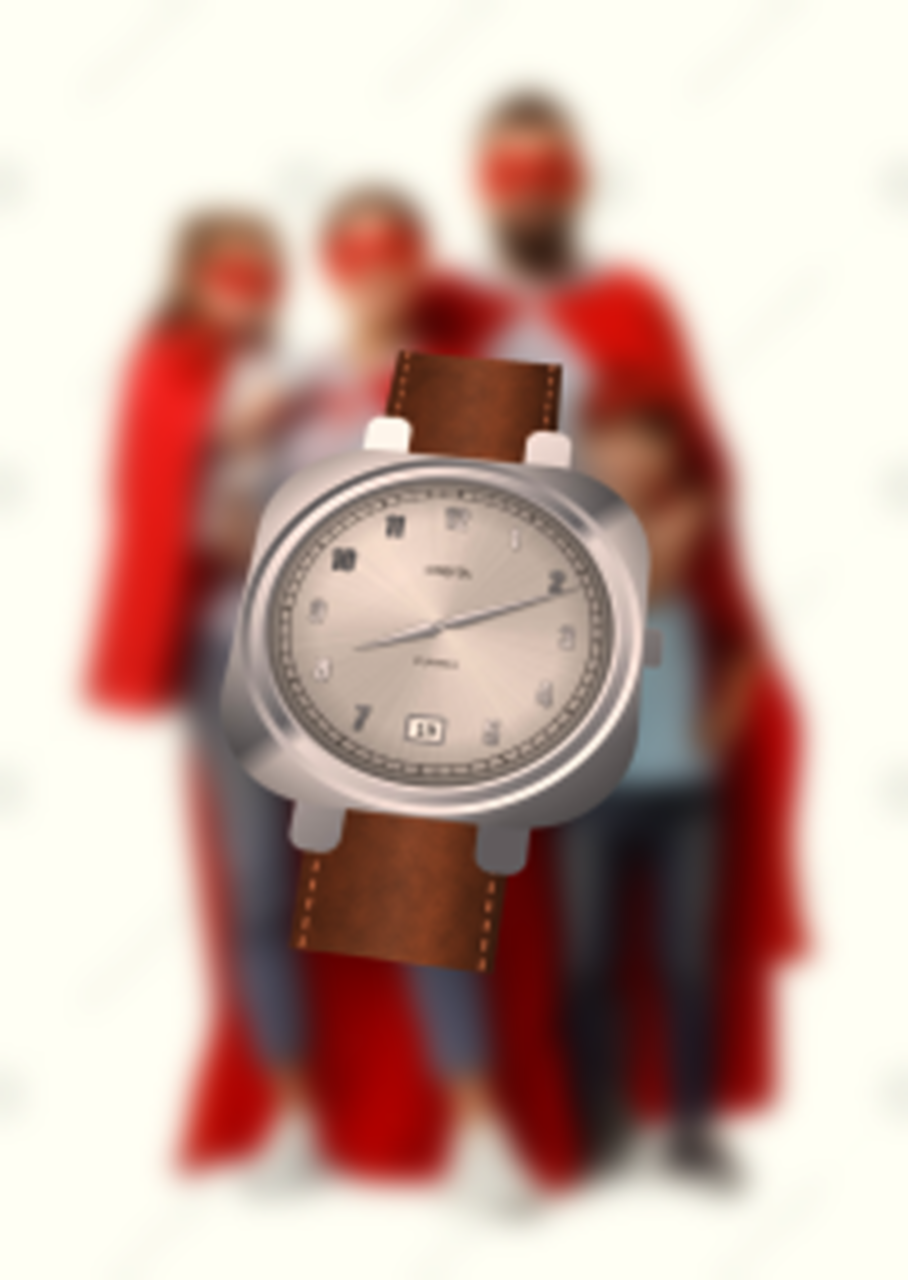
**8:11**
